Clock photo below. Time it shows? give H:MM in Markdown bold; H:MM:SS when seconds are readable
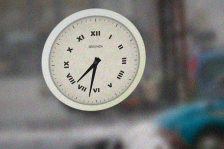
**7:32**
